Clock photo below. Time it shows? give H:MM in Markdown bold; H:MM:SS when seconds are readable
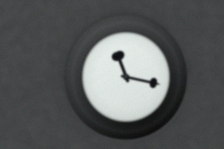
**11:17**
